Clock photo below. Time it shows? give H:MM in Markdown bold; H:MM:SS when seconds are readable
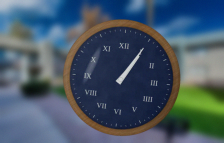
**1:05**
